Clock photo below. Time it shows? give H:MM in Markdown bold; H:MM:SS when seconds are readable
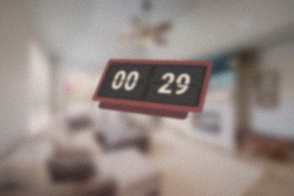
**0:29**
